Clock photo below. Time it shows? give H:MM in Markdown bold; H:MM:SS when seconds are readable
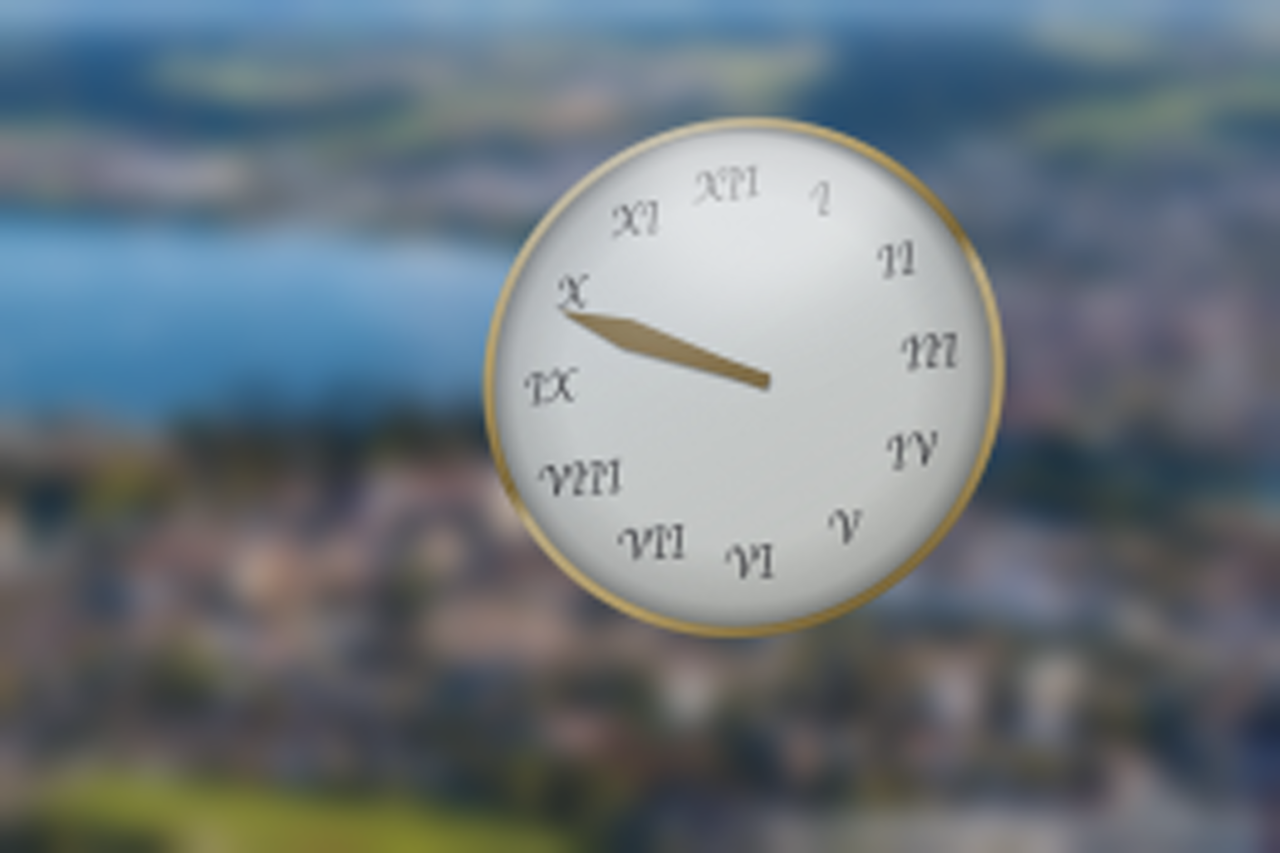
**9:49**
